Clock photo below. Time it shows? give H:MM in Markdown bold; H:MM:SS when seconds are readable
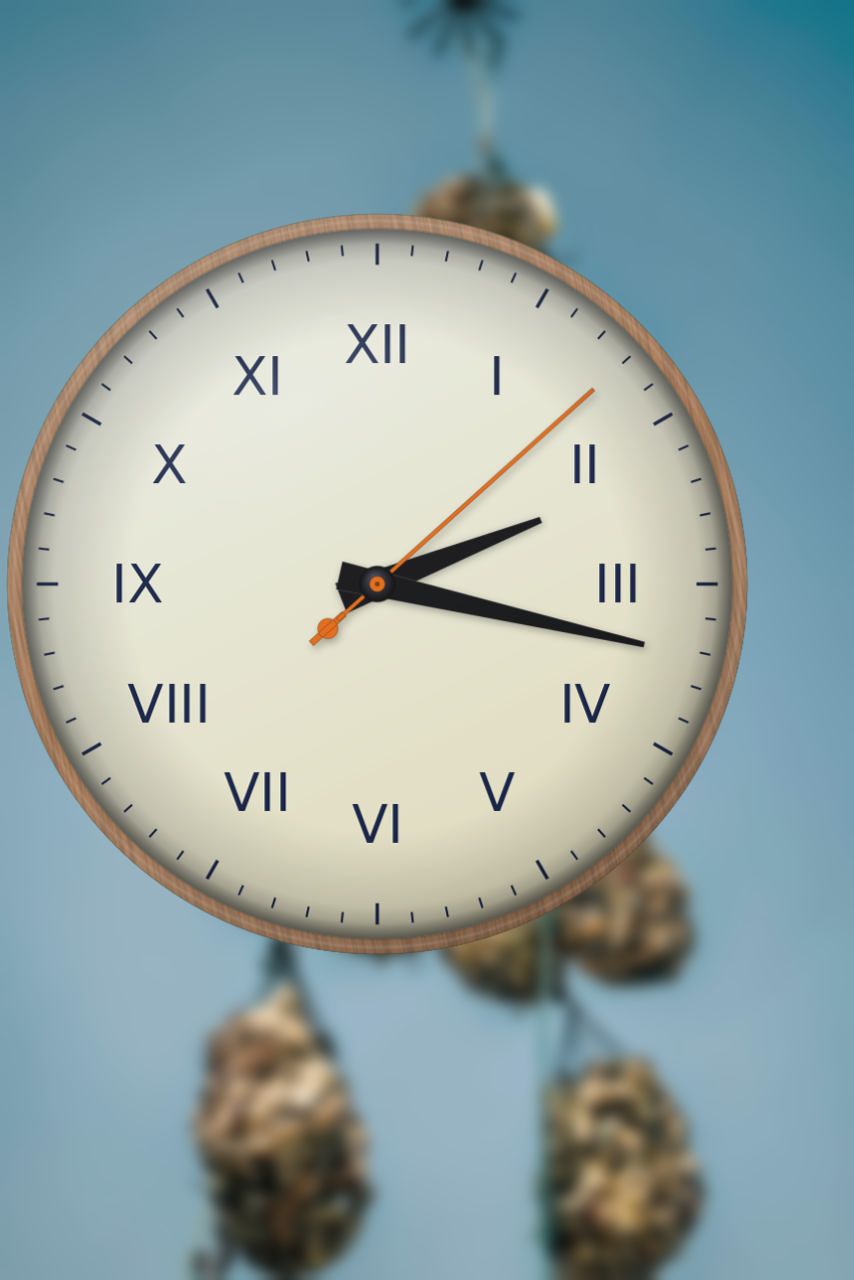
**2:17:08**
